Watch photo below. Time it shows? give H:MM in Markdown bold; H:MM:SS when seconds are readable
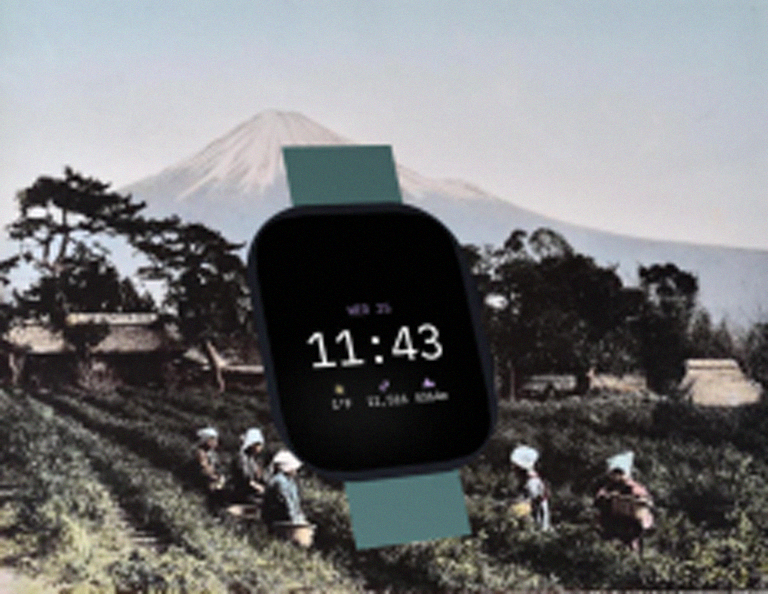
**11:43**
